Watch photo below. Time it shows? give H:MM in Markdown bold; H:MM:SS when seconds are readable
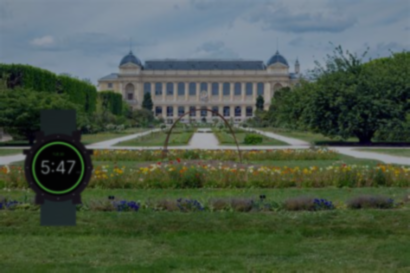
**5:47**
